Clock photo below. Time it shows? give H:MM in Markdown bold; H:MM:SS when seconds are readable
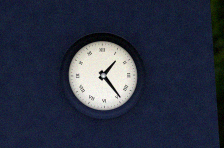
**1:24**
